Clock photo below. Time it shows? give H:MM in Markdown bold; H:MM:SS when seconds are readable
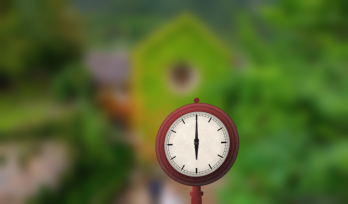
**6:00**
